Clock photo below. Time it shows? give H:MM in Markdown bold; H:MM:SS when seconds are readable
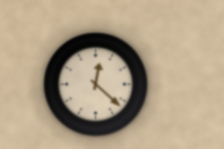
**12:22**
